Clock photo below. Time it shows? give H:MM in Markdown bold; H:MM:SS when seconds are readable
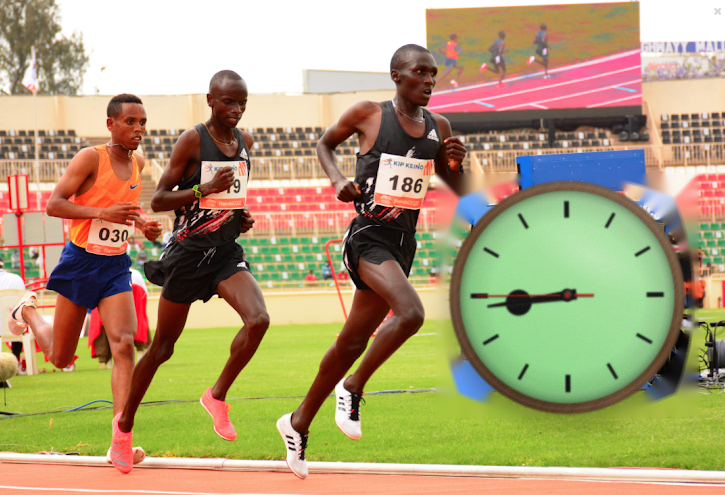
**8:43:45**
